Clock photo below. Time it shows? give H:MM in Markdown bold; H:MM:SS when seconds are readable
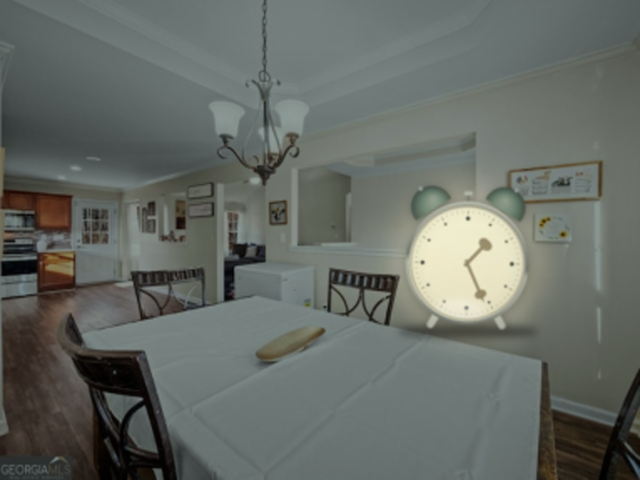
**1:26**
